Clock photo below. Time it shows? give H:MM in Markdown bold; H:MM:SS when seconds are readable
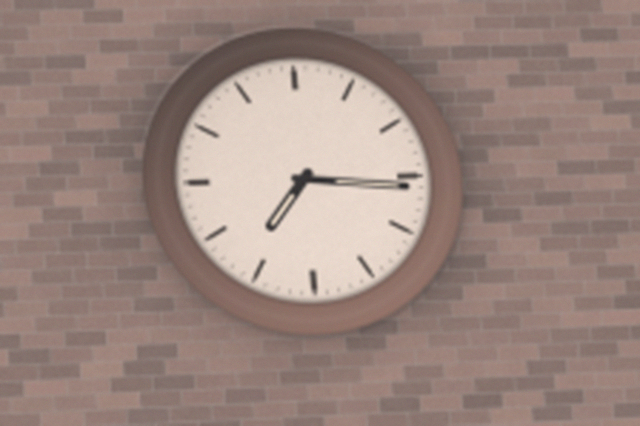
**7:16**
